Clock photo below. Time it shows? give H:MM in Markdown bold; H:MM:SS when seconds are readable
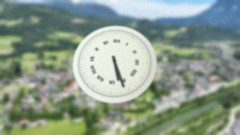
**5:26**
